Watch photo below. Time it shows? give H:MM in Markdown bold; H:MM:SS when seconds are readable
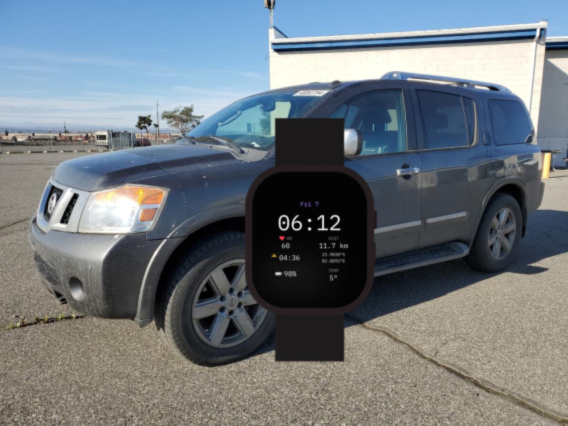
**6:12**
